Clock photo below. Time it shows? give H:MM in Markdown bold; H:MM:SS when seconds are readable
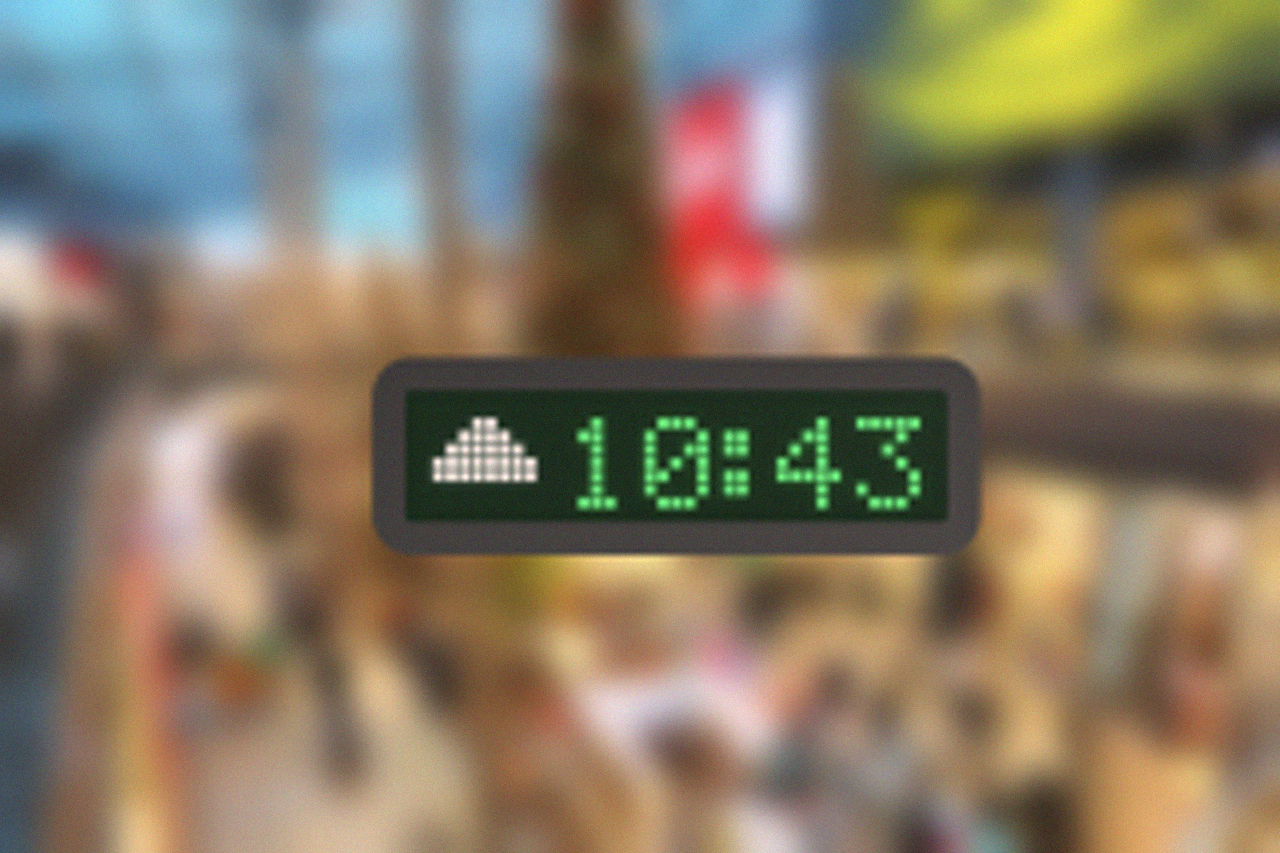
**10:43**
